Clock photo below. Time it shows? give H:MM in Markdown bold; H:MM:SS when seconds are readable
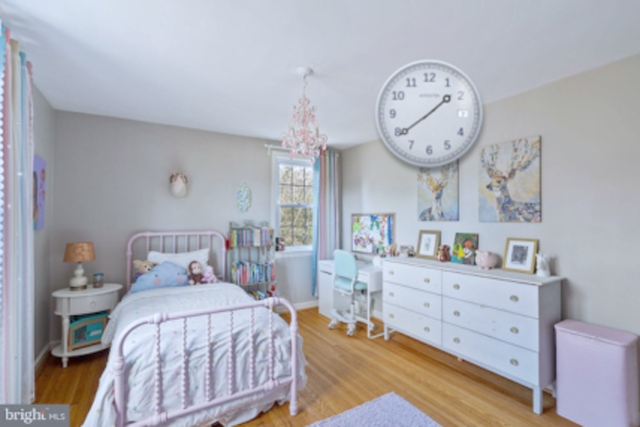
**1:39**
